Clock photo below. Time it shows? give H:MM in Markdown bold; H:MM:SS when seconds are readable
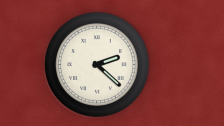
**2:22**
